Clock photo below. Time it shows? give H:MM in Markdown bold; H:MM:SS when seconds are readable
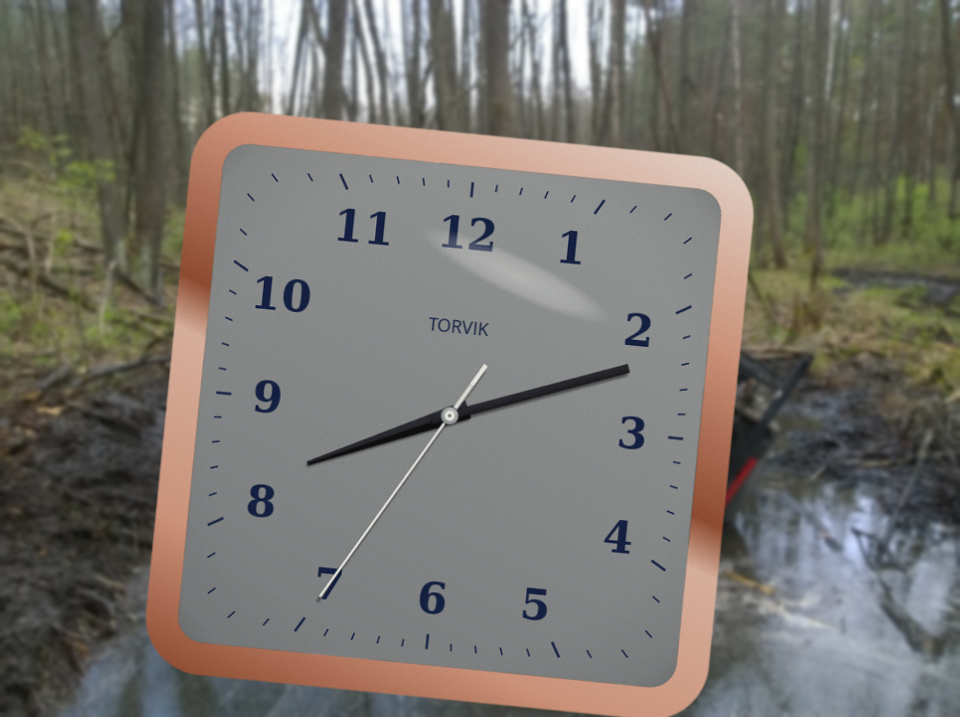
**8:11:35**
